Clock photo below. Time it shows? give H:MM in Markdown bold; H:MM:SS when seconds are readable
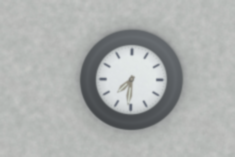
**7:31**
